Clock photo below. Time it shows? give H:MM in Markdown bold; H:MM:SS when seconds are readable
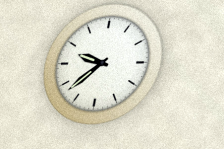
**9:38**
